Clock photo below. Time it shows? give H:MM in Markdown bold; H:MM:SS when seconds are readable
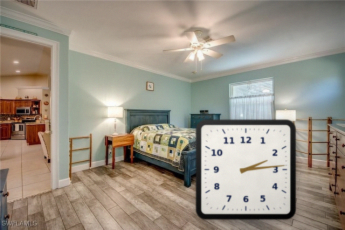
**2:14**
